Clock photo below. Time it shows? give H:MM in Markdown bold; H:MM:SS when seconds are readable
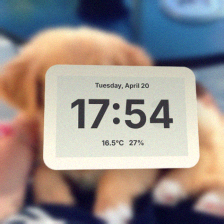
**17:54**
